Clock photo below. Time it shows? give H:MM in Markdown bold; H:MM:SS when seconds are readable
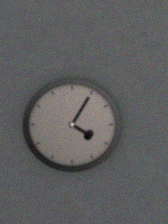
**4:05**
